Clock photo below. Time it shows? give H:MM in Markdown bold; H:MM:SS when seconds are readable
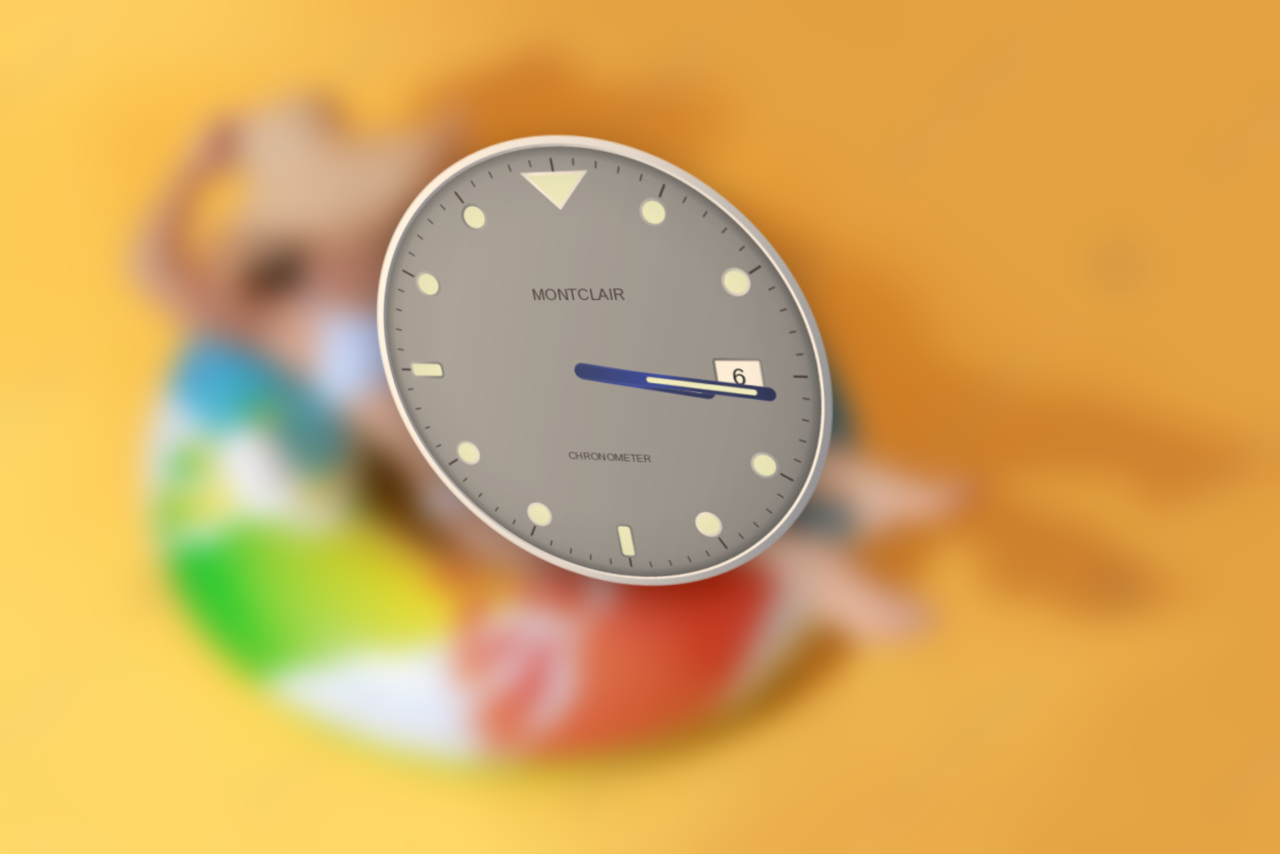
**3:16**
